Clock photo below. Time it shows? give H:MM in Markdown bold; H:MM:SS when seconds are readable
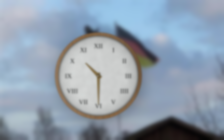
**10:30**
